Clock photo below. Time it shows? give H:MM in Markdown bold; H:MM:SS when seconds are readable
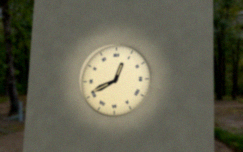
**12:41**
